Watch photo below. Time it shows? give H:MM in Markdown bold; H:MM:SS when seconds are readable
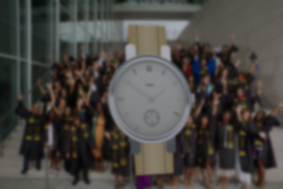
**1:51**
